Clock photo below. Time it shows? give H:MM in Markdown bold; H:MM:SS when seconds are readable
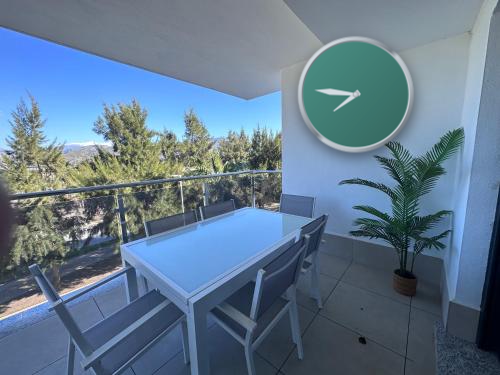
**7:46**
